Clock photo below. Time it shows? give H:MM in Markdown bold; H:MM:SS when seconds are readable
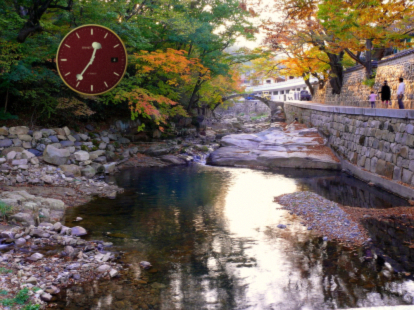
**12:36**
